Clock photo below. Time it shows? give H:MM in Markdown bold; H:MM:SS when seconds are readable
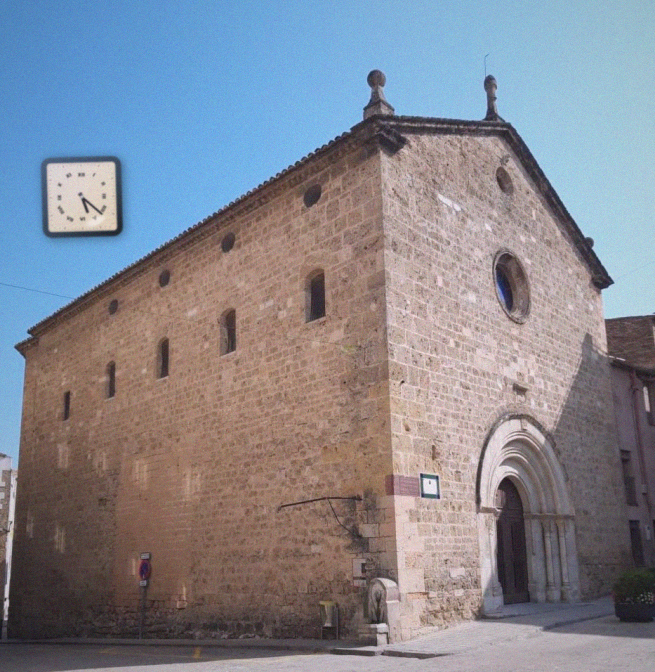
**5:22**
